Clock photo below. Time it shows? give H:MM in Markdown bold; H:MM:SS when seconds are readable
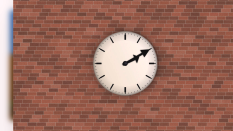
**2:10**
